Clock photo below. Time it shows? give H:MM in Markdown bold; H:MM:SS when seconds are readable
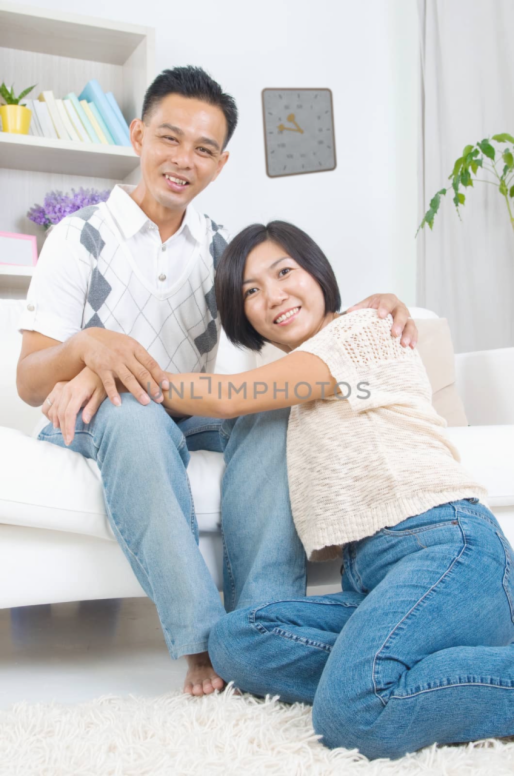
**10:47**
